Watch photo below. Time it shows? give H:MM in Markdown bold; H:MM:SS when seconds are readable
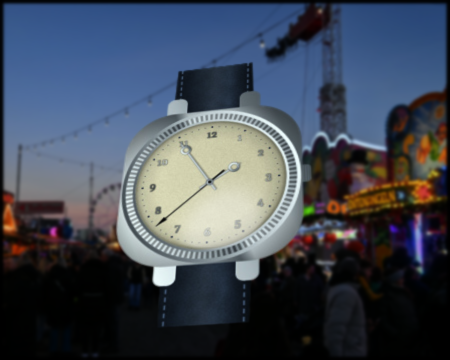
**1:54:38**
